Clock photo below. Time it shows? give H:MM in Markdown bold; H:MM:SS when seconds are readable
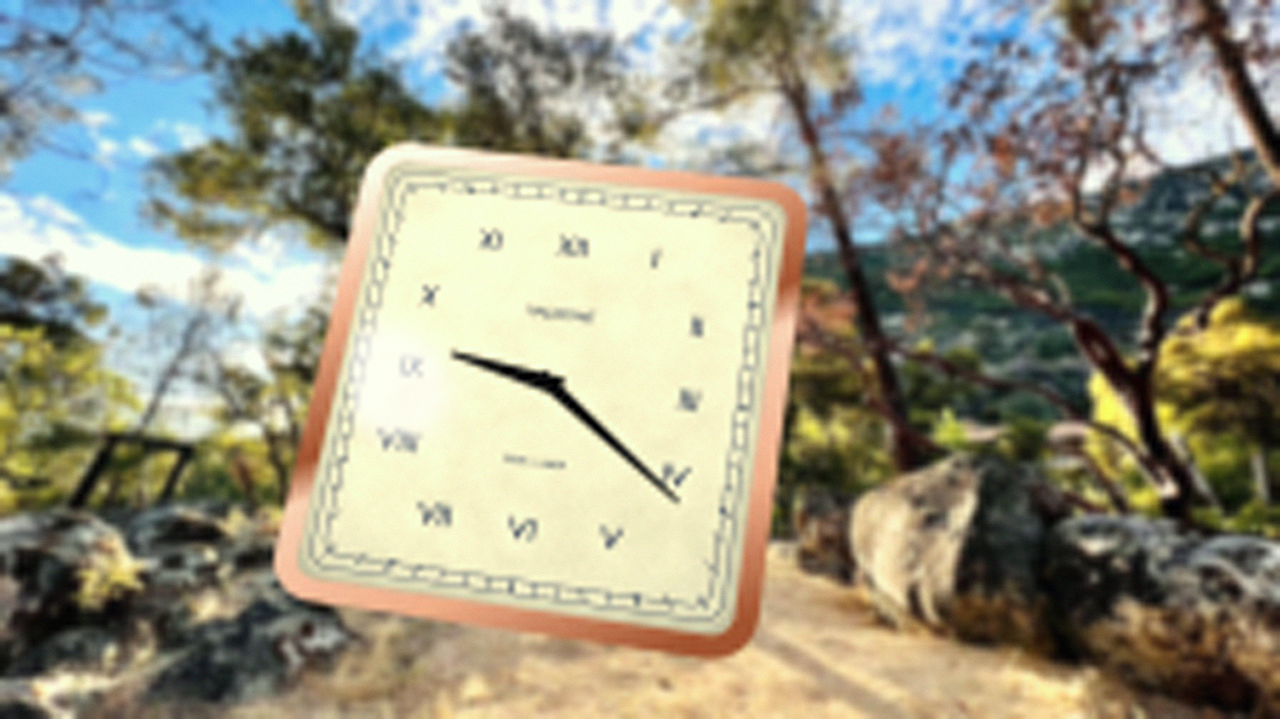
**9:21**
